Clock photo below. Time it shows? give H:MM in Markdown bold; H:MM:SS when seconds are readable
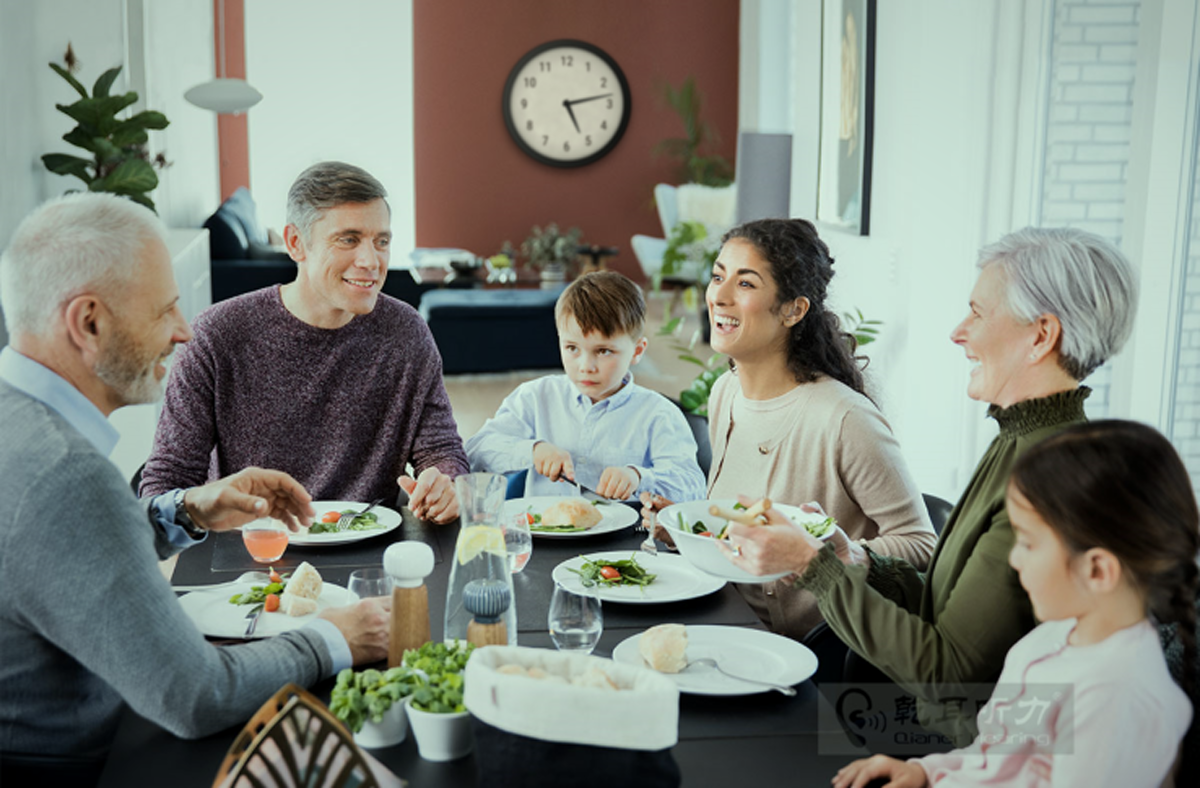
**5:13**
